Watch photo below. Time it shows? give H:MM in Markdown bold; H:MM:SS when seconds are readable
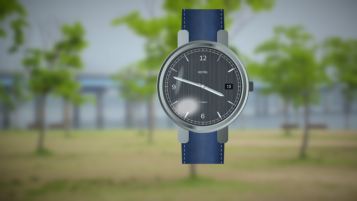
**3:48**
